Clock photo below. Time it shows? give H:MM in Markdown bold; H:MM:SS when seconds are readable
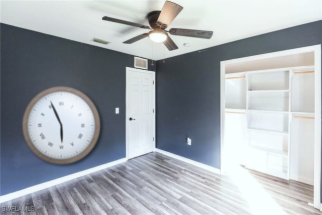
**5:56**
